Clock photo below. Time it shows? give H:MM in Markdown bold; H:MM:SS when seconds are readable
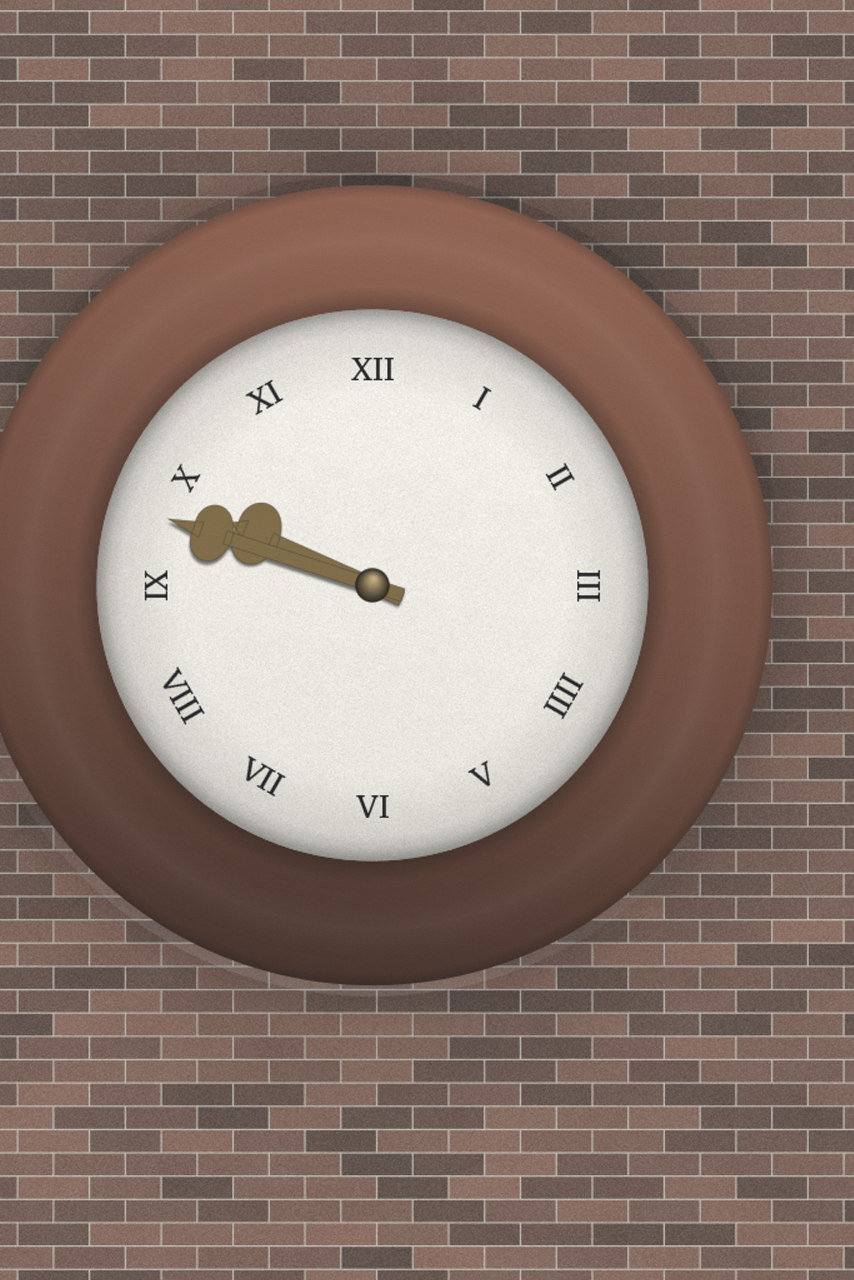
**9:48**
